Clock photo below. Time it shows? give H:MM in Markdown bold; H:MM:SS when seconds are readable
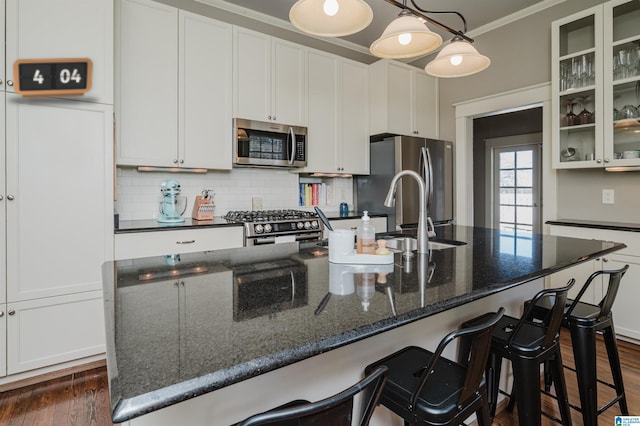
**4:04**
